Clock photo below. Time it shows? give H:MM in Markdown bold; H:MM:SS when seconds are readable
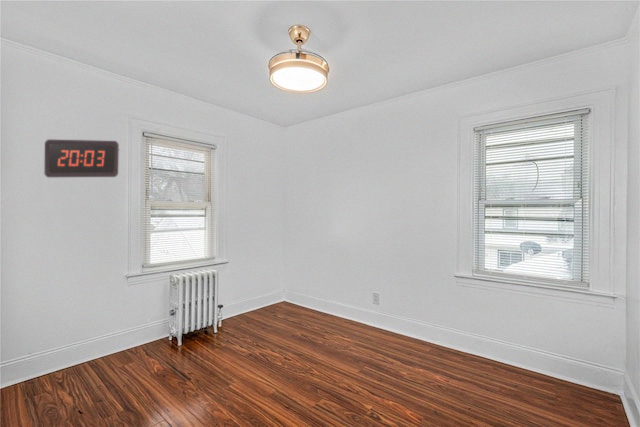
**20:03**
